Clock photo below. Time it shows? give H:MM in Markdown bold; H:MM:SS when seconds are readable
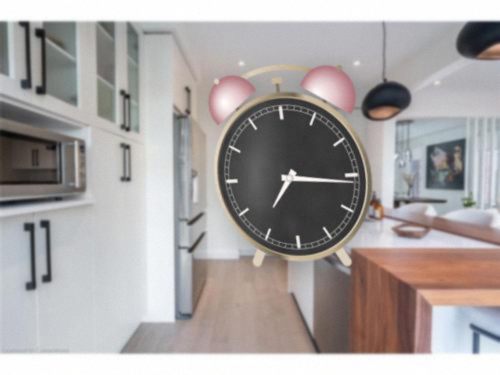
**7:16**
